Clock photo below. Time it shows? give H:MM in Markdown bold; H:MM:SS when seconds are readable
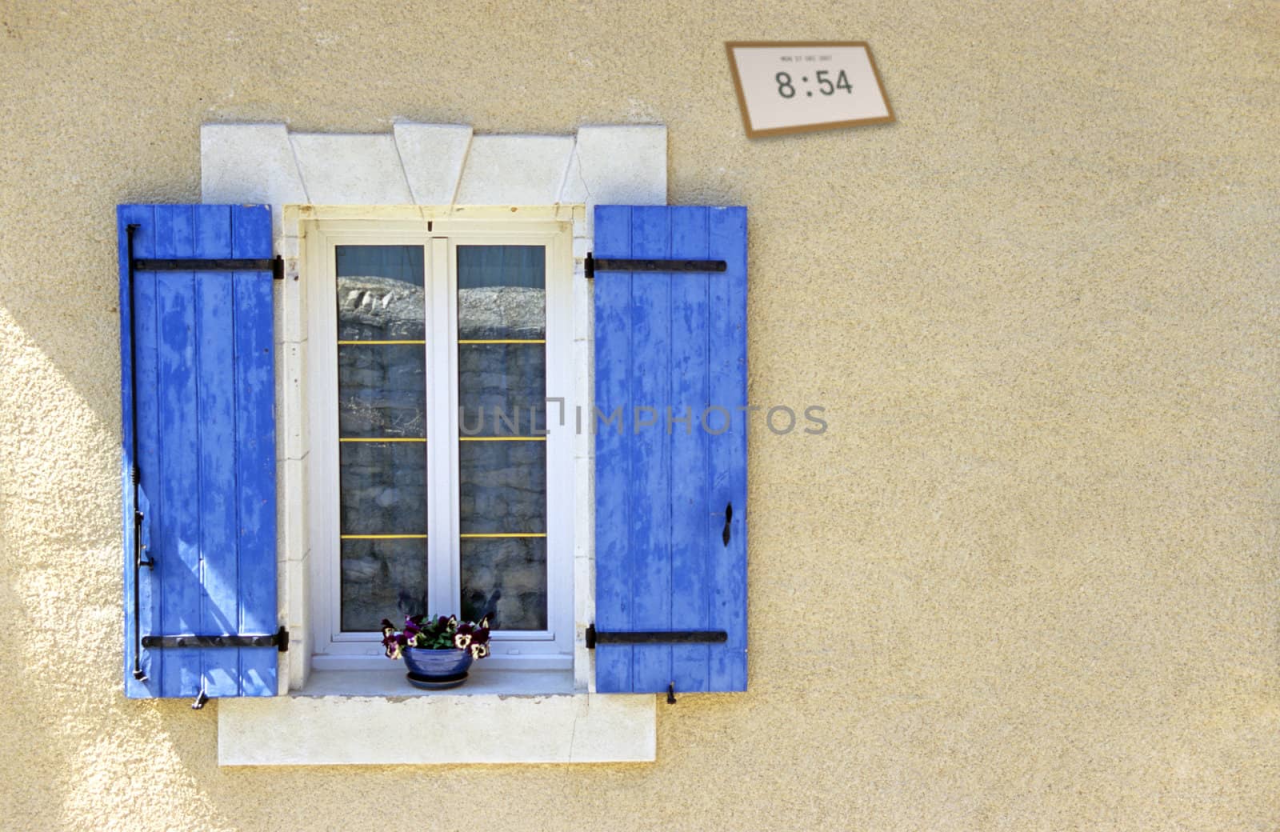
**8:54**
